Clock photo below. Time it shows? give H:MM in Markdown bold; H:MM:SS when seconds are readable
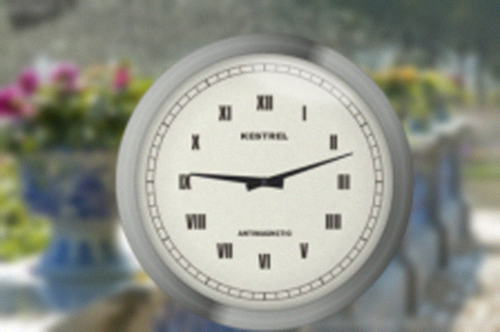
**9:12**
